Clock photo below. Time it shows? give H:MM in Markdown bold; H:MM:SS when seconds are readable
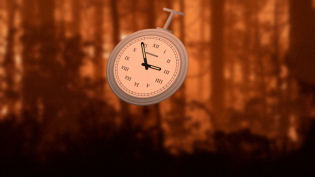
**2:54**
